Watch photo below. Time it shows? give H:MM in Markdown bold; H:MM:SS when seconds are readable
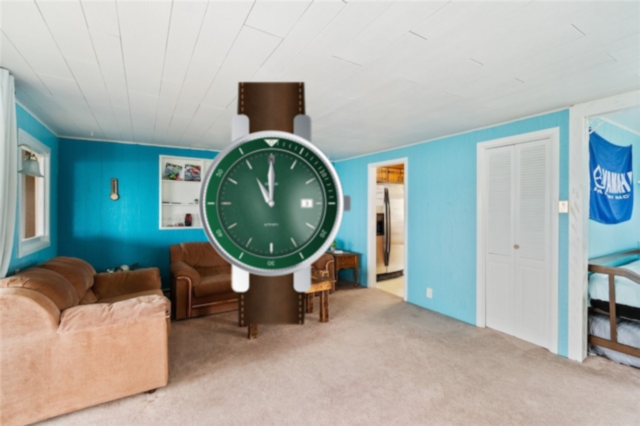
**11:00**
